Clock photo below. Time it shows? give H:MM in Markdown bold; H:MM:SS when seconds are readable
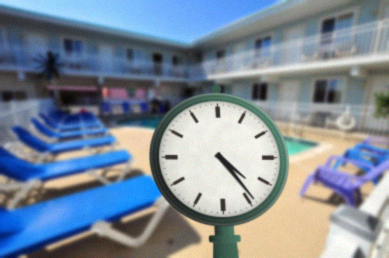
**4:24**
